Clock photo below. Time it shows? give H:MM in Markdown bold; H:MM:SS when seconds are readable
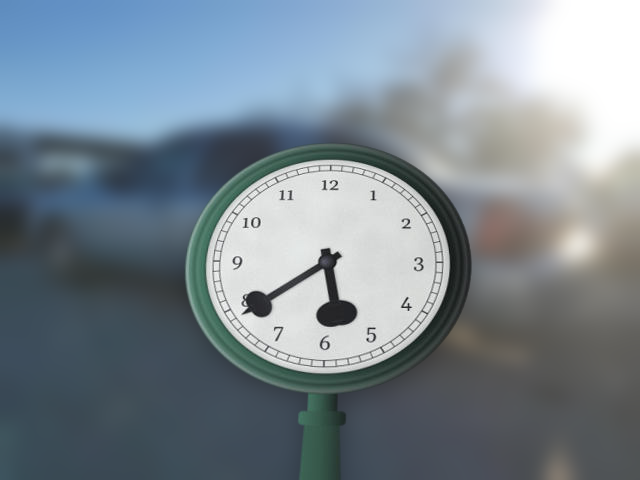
**5:39**
